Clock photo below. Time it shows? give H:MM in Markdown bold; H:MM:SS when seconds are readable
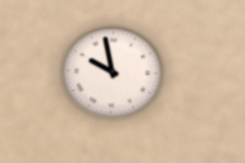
**9:58**
